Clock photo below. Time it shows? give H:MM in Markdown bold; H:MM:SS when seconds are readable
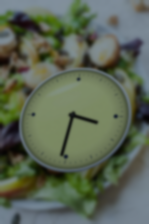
**3:31**
